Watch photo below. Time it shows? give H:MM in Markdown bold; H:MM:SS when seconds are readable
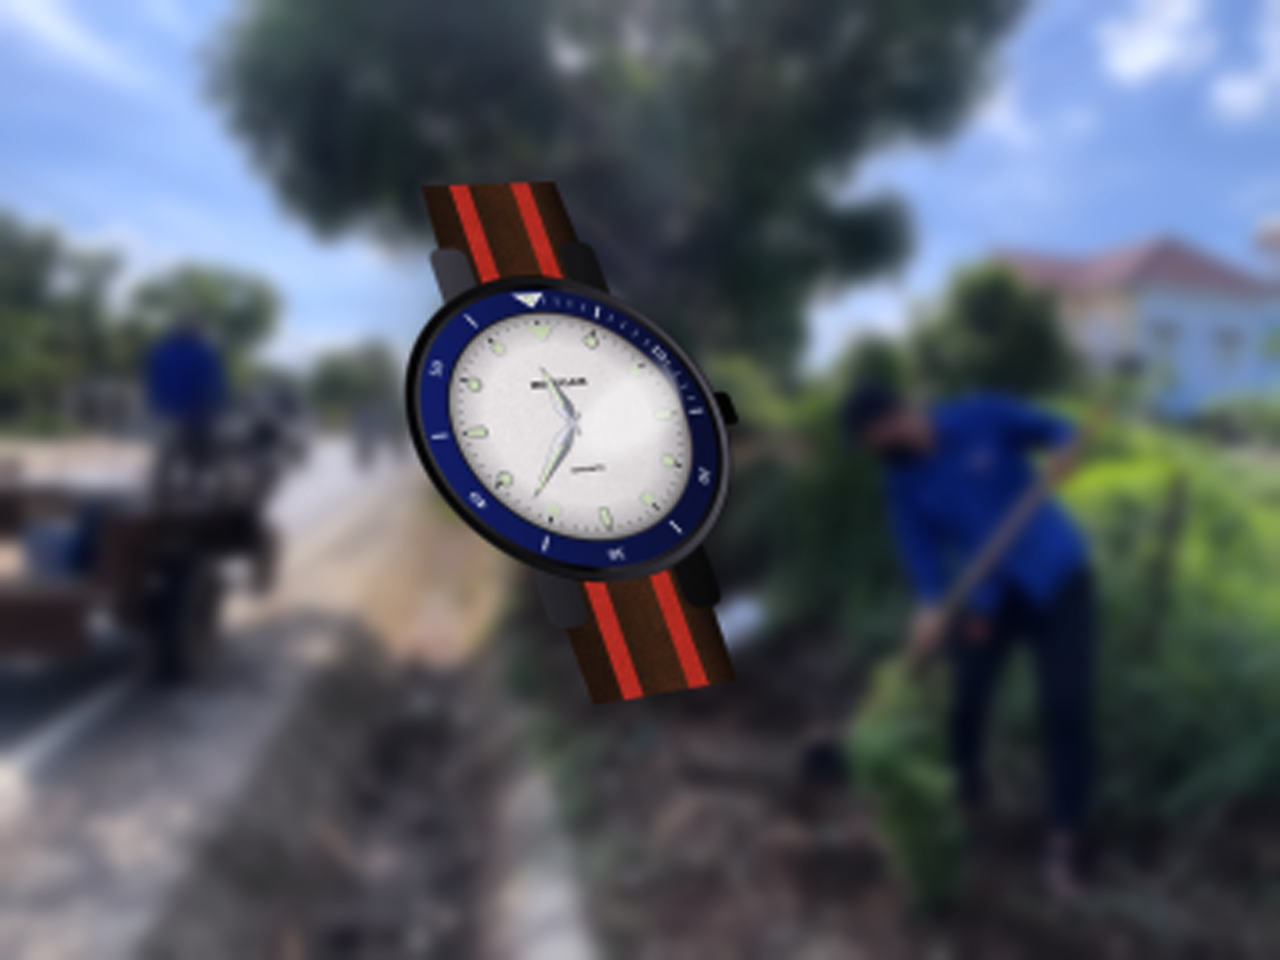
**11:37**
